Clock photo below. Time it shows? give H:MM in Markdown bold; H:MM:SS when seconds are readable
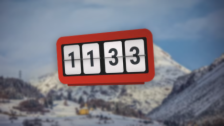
**11:33**
